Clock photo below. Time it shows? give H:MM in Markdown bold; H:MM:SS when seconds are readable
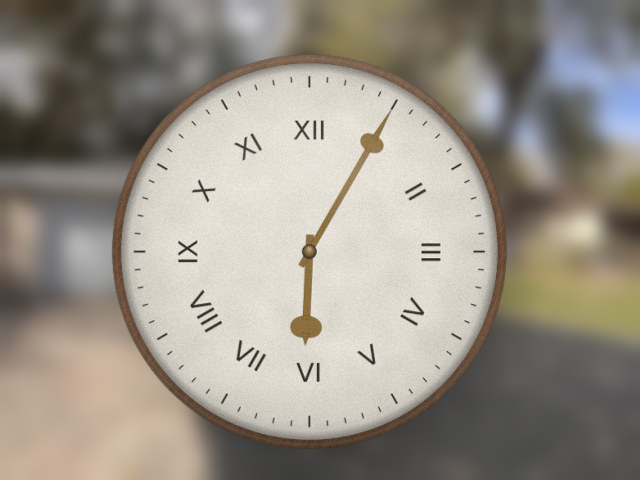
**6:05**
